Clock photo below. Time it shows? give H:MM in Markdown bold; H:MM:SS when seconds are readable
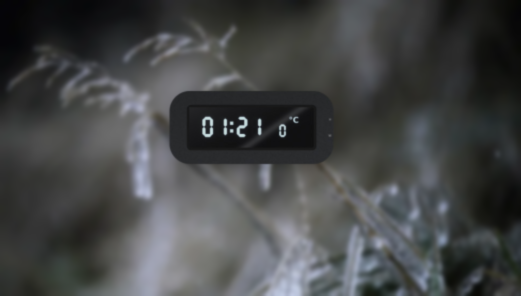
**1:21**
